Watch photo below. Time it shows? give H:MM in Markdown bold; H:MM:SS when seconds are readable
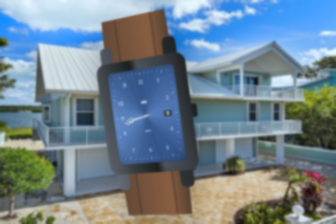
**8:43**
